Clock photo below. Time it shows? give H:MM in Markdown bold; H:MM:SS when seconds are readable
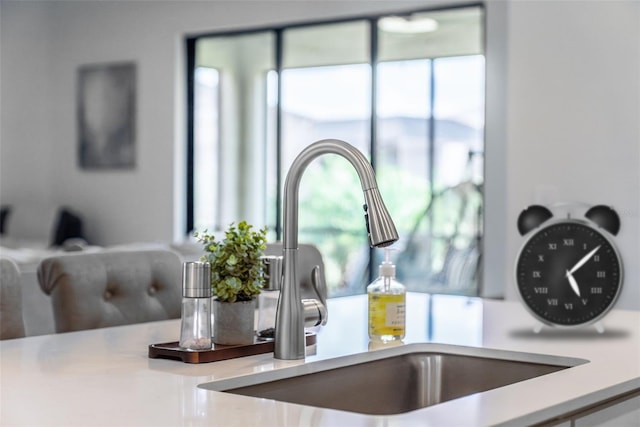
**5:08**
